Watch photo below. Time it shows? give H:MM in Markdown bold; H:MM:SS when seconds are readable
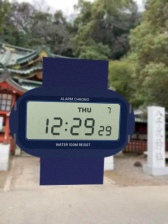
**12:29:29**
